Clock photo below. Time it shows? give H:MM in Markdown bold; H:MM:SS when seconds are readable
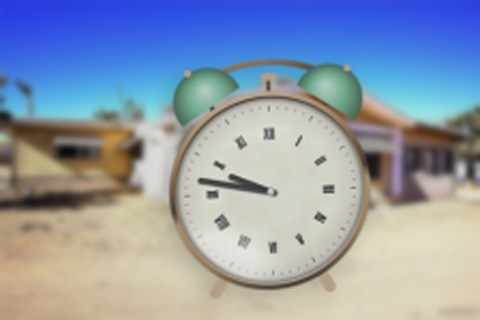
**9:47**
